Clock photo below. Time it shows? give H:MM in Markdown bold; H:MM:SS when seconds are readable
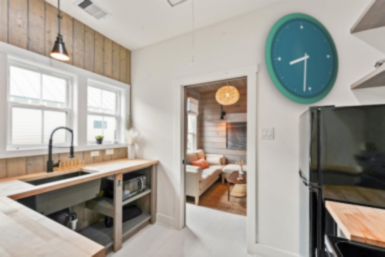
**8:32**
